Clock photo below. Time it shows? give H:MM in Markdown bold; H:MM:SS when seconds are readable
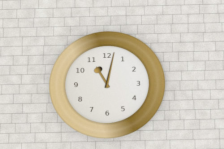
**11:02**
